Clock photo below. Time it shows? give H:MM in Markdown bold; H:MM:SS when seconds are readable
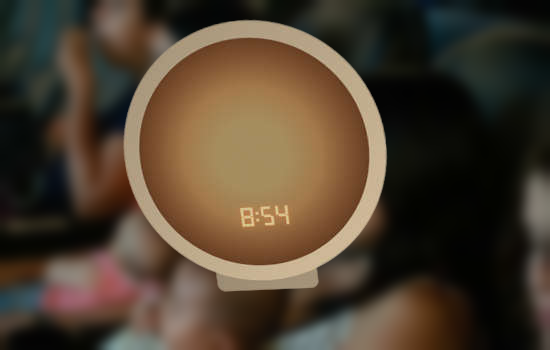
**8:54**
